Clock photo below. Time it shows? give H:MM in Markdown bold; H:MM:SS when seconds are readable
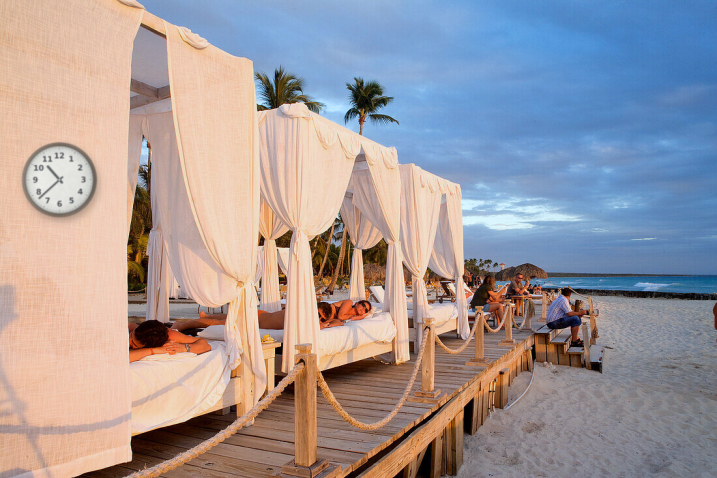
**10:38**
